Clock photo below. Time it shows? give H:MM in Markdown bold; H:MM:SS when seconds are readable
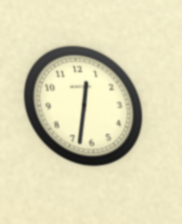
**12:33**
